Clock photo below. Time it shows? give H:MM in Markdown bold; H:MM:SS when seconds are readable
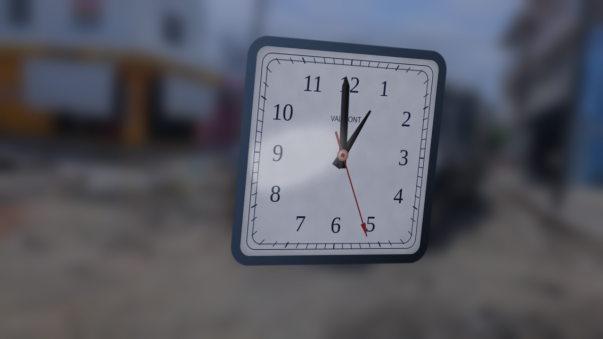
**12:59:26**
